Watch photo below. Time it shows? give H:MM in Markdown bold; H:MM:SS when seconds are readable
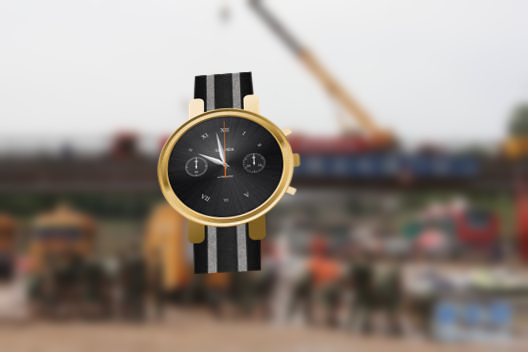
**9:58**
